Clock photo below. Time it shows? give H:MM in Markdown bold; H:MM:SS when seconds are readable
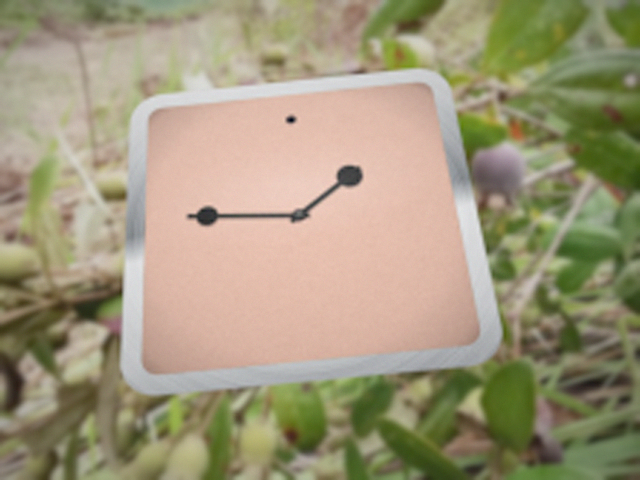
**1:46**
